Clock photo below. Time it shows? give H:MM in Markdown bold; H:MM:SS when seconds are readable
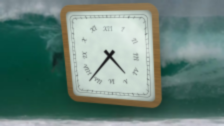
**4:37**
